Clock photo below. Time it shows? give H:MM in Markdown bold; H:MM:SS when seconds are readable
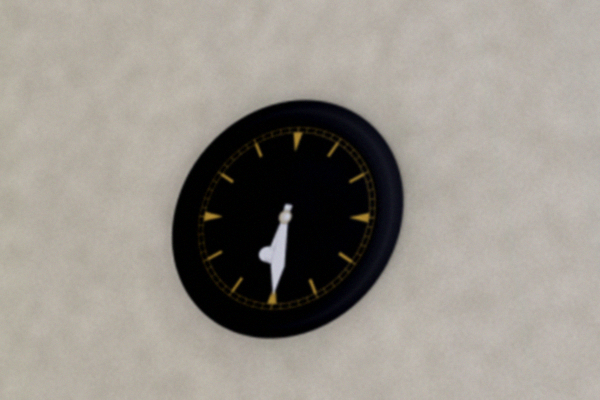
**6:30**
